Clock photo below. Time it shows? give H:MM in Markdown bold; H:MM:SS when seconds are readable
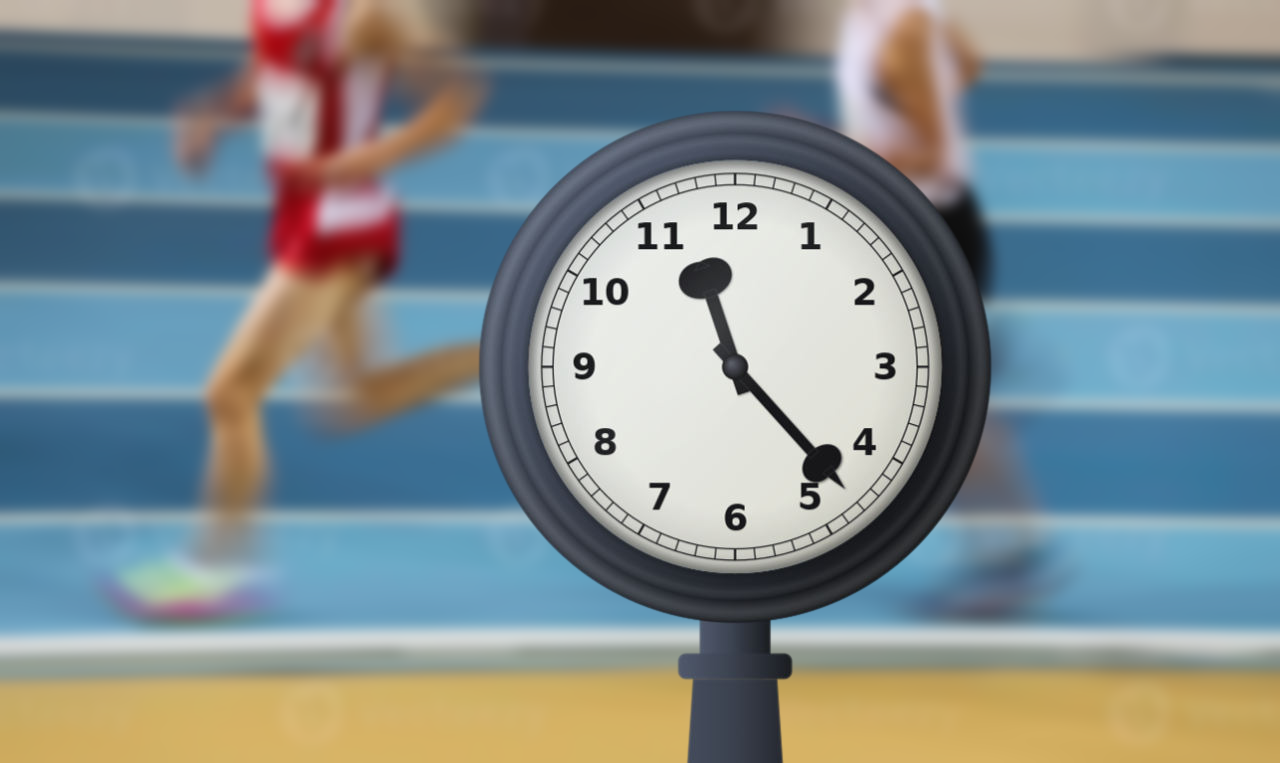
**11:23**
